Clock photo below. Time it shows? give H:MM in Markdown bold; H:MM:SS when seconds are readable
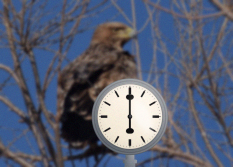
**6:00**
